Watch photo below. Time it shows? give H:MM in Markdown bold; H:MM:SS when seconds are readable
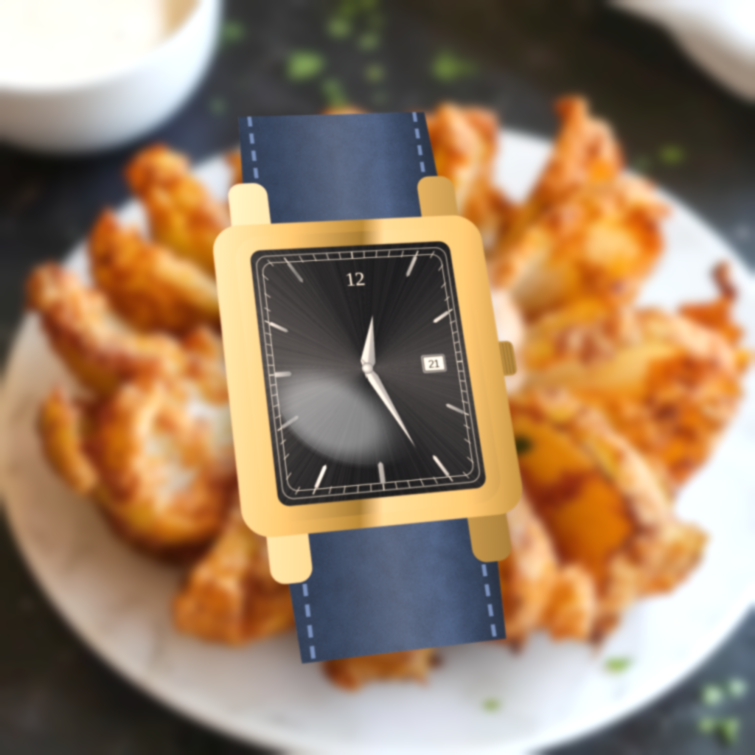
**12:26**
